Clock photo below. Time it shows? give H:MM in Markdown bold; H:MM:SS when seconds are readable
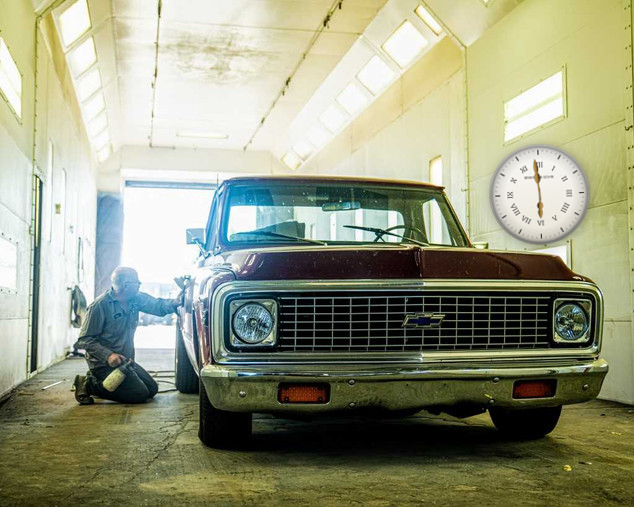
**5:59**
